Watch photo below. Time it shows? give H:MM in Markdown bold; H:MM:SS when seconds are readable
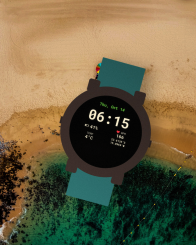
**6:15**
